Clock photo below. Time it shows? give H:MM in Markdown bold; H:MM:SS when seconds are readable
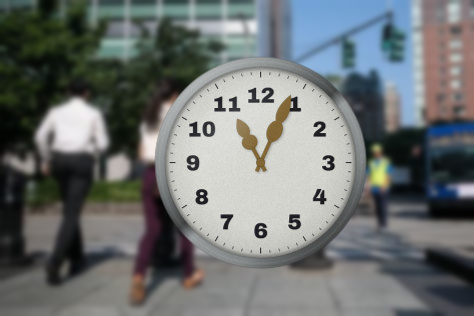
**11:04**
